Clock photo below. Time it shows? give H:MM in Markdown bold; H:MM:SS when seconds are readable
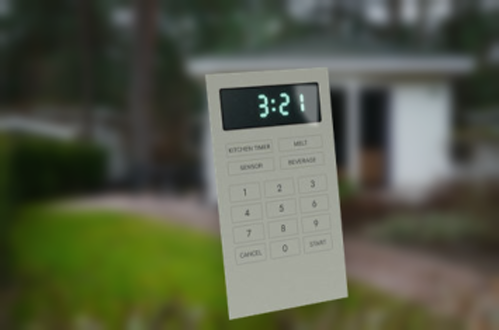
**3:21**
